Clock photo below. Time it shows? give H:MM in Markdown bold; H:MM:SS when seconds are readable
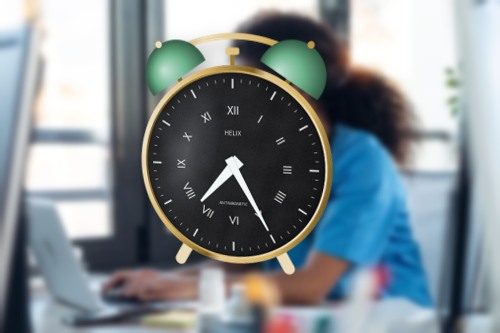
**7:25**
